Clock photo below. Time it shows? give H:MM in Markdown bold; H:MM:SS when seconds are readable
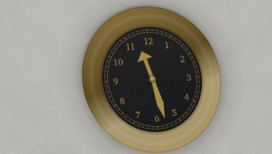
**11:28**
